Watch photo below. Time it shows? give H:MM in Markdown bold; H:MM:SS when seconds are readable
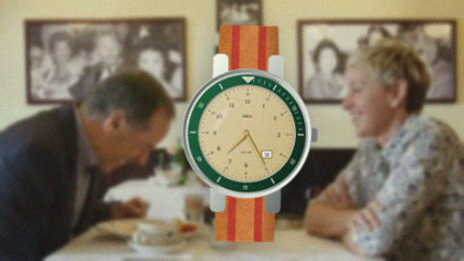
**7:25**
